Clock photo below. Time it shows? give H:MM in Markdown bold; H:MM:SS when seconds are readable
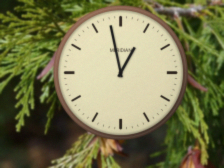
**12:58**
